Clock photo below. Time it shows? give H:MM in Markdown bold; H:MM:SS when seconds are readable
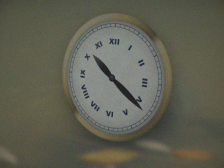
**10:21**
